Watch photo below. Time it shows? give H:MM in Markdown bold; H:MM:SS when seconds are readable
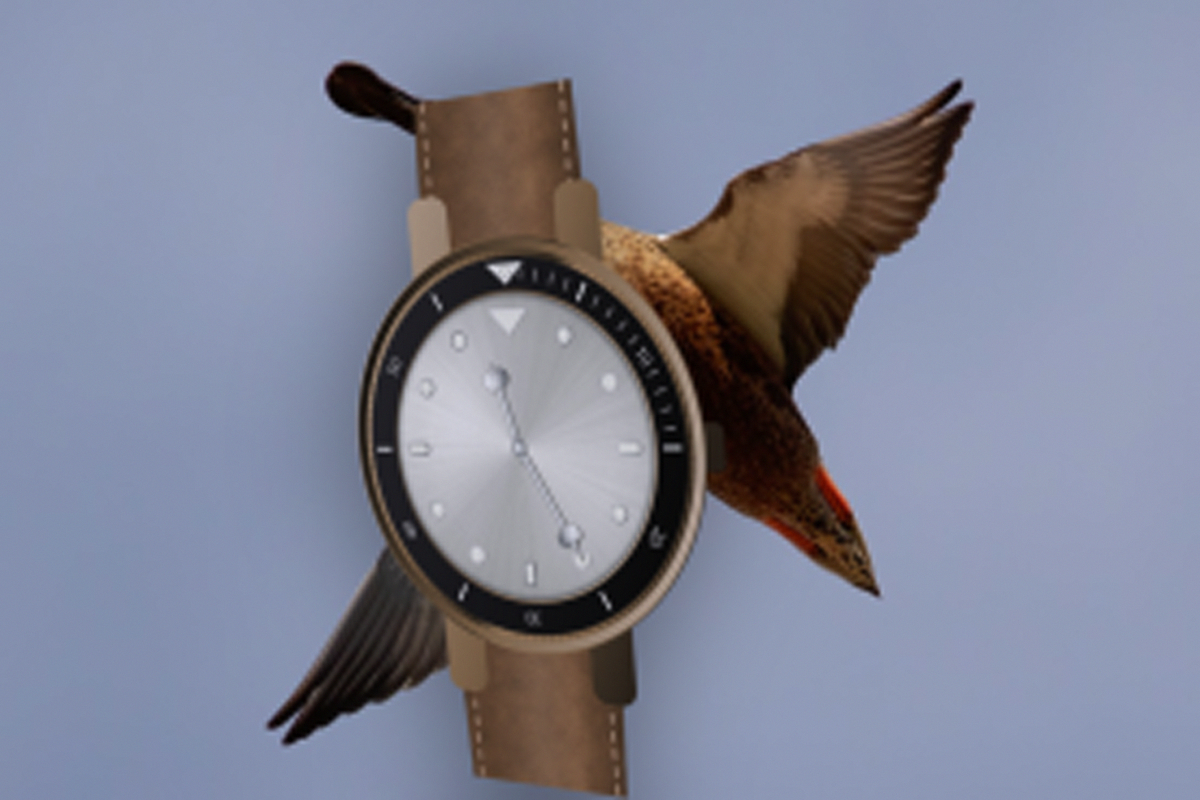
**11:25**
